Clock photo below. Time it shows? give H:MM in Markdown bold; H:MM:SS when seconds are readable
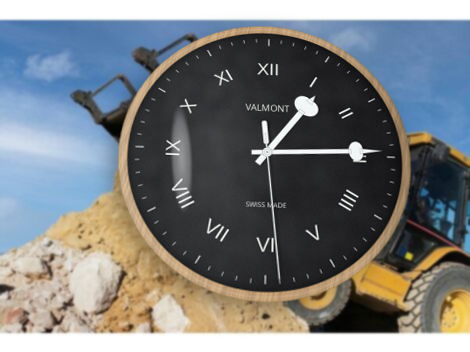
**1:14:29**
